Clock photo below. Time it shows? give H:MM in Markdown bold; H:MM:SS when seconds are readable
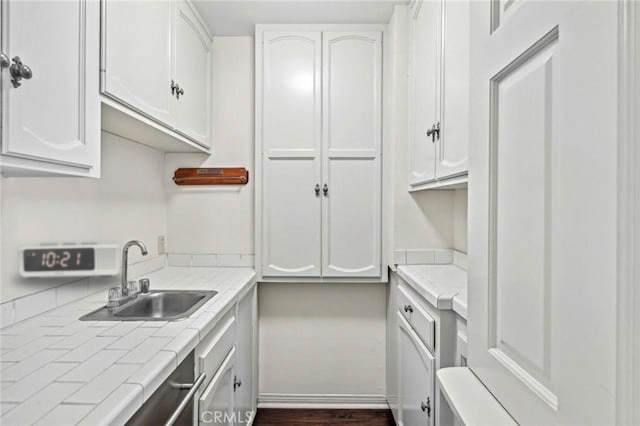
**10:21**
